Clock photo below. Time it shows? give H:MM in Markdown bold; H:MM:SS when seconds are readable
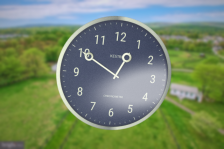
**12:50**
